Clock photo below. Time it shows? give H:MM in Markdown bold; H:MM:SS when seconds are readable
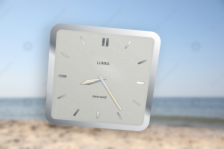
**8:24**
